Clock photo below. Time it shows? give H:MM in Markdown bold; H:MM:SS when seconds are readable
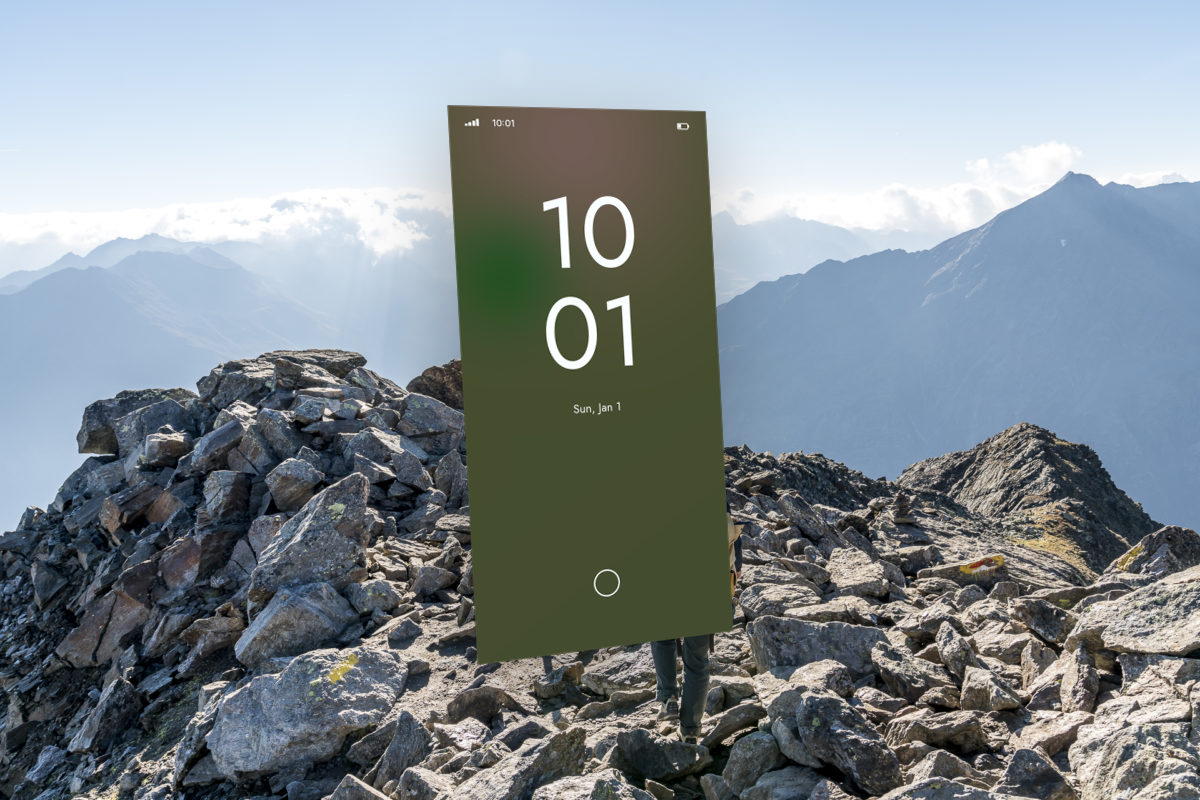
**10:01**
